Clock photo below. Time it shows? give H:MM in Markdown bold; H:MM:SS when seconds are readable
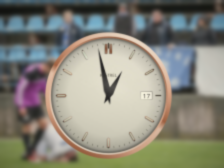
**12:58**
